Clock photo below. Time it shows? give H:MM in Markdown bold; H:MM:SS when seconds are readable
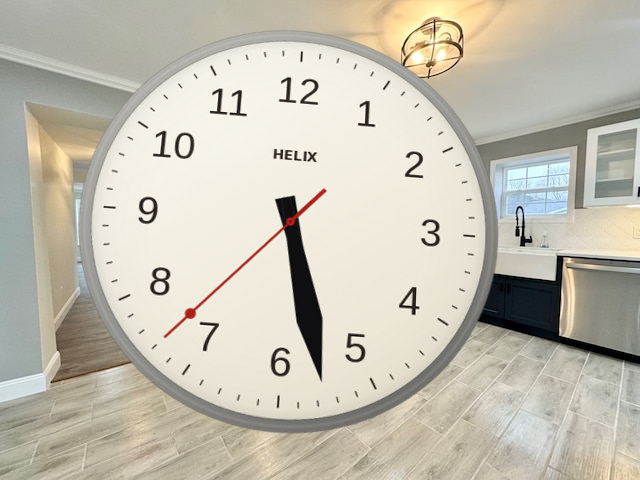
**5:27:37**
